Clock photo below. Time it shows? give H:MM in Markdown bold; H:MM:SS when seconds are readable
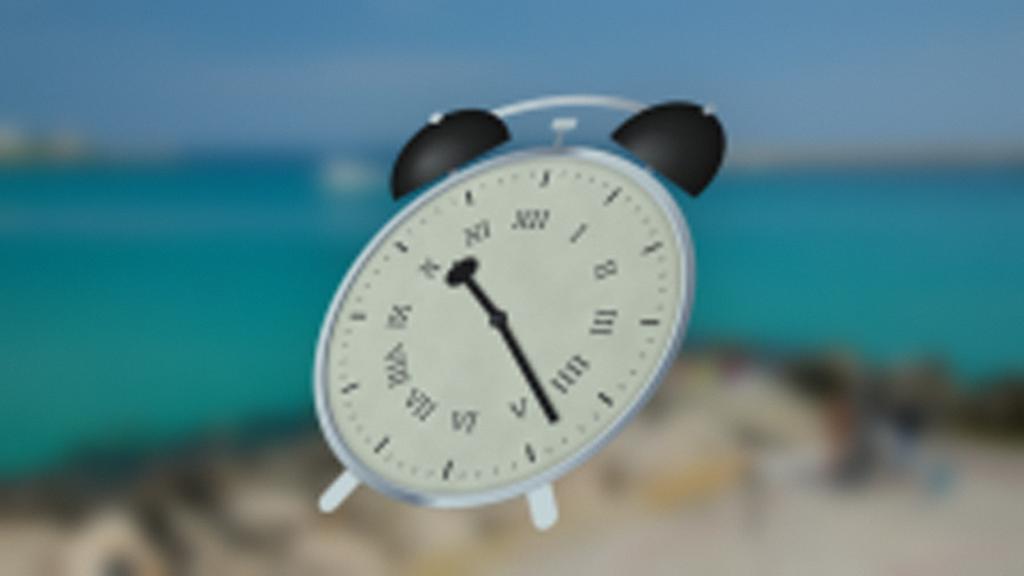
**10:23**
